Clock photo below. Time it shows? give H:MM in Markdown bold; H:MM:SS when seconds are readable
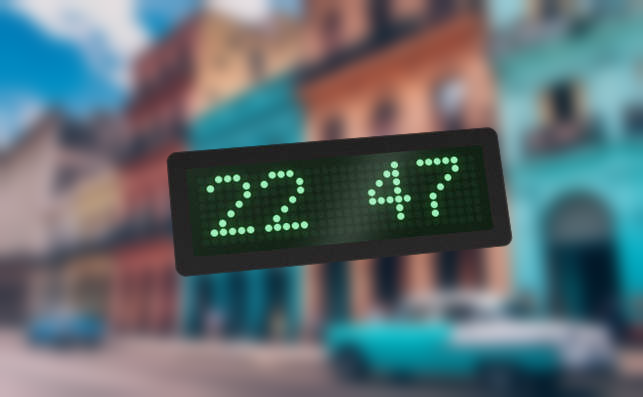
**22:47**
